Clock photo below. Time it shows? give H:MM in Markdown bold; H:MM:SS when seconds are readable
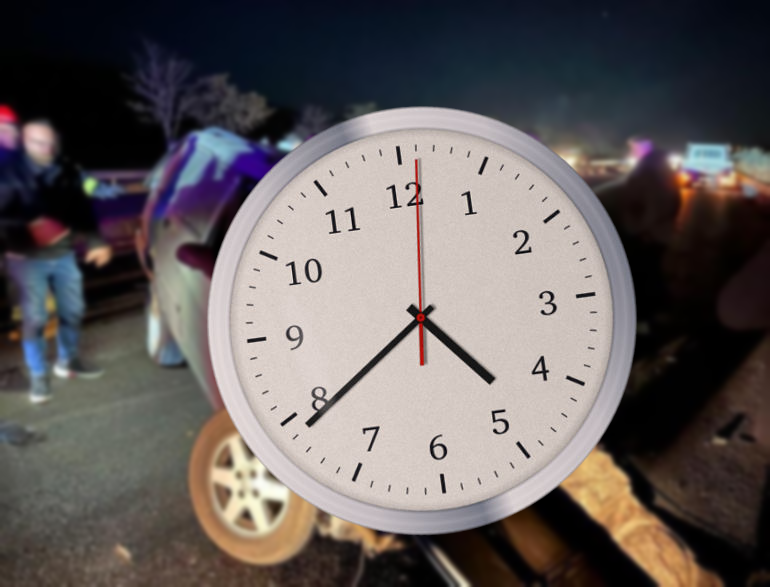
**4:39:01**
